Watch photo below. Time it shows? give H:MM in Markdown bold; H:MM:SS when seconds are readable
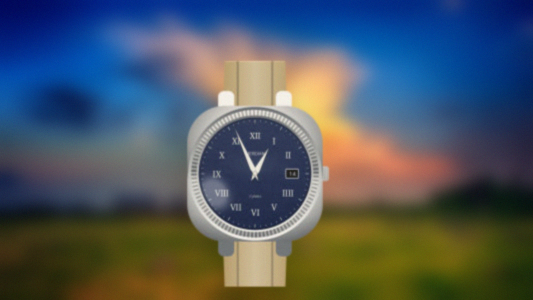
**12:56**
